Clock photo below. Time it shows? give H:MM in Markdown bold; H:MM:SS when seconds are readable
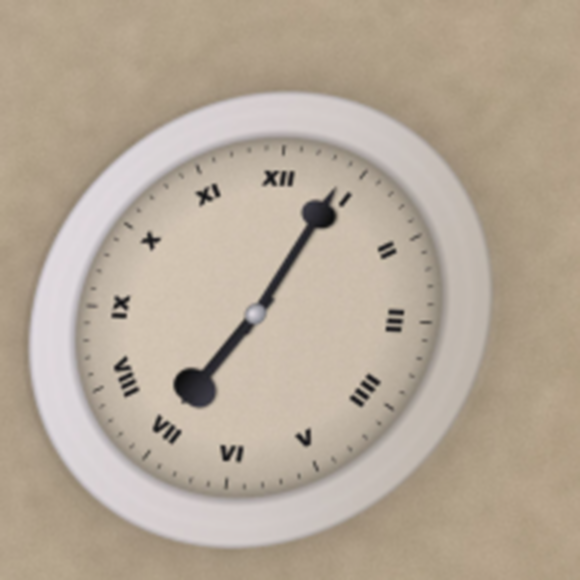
**7:04**
